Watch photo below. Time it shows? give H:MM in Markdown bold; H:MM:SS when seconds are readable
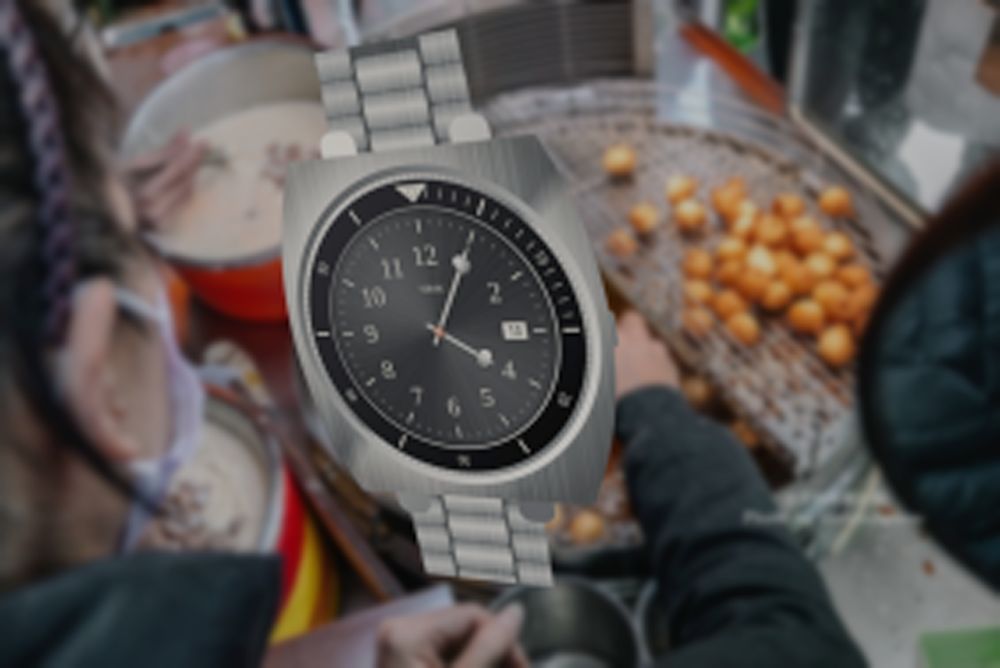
**4:05**
